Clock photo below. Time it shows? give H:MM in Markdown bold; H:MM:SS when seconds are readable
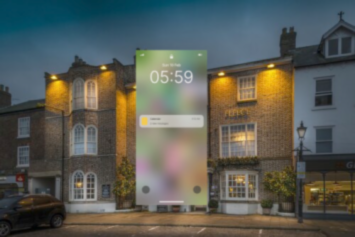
**5:59**
